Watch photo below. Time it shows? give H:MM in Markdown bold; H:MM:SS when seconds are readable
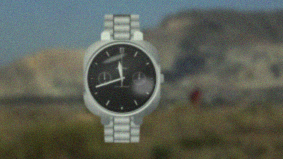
**11:42**
